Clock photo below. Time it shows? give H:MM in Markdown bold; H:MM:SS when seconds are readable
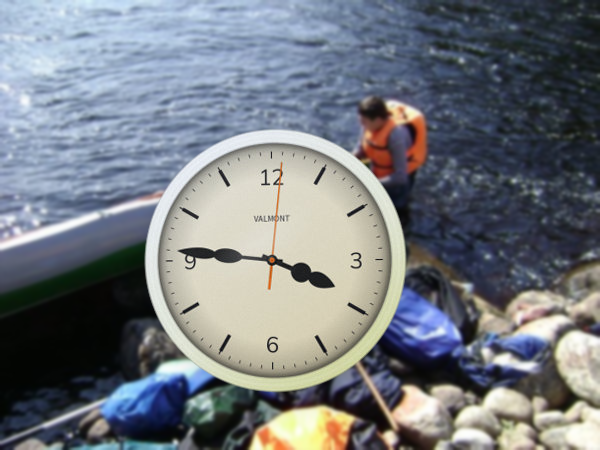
**3:46:01**
